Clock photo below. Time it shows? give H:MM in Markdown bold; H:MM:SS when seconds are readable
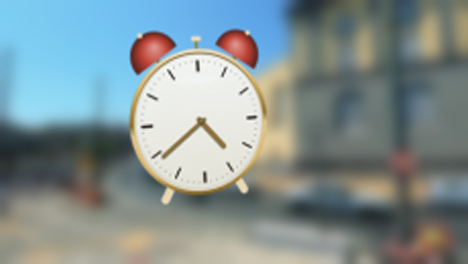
**4:39**
